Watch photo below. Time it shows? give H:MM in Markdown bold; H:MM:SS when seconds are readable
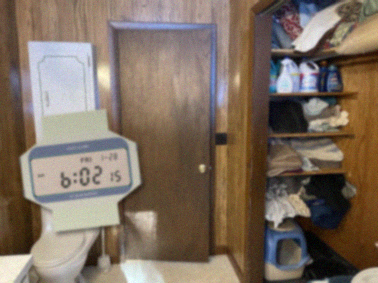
**6:02:15**
